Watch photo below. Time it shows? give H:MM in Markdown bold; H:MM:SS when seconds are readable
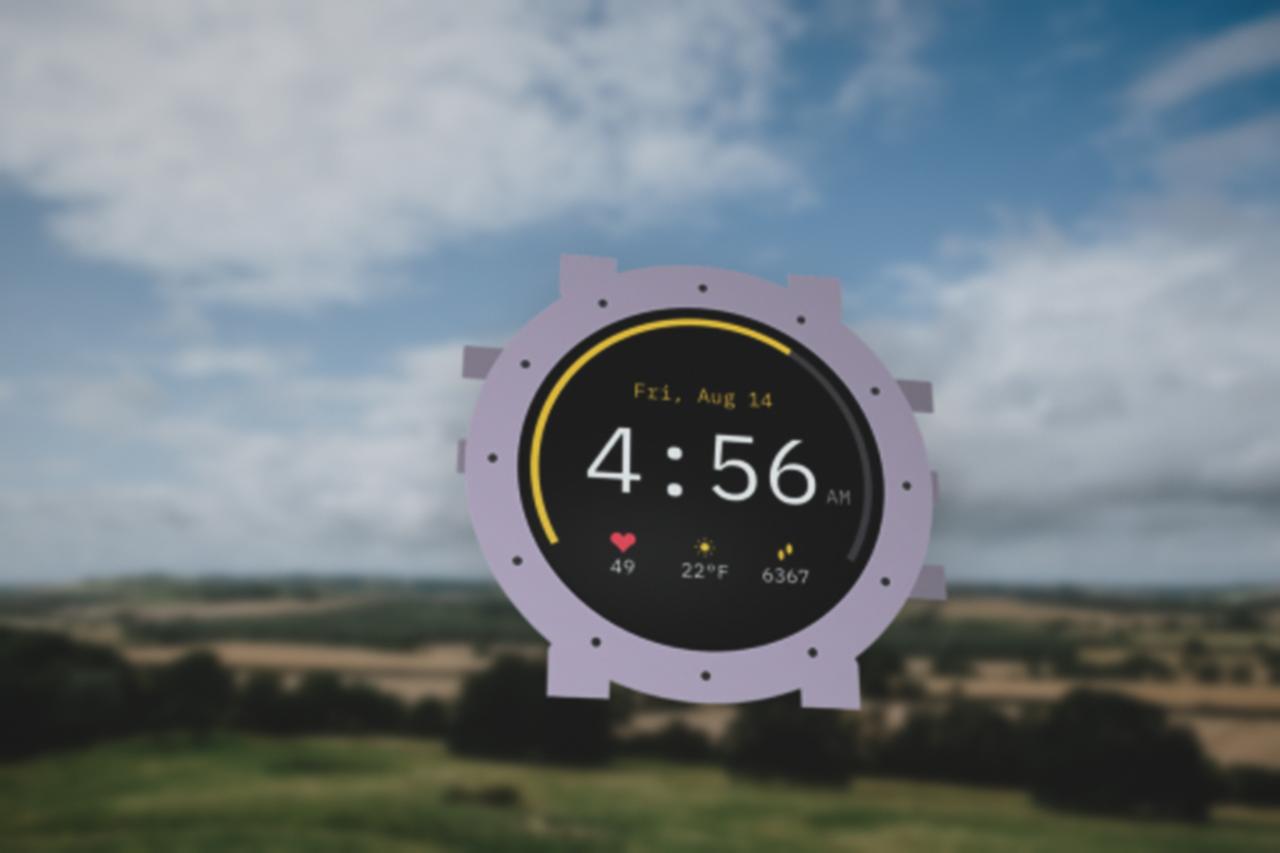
**4:56**
